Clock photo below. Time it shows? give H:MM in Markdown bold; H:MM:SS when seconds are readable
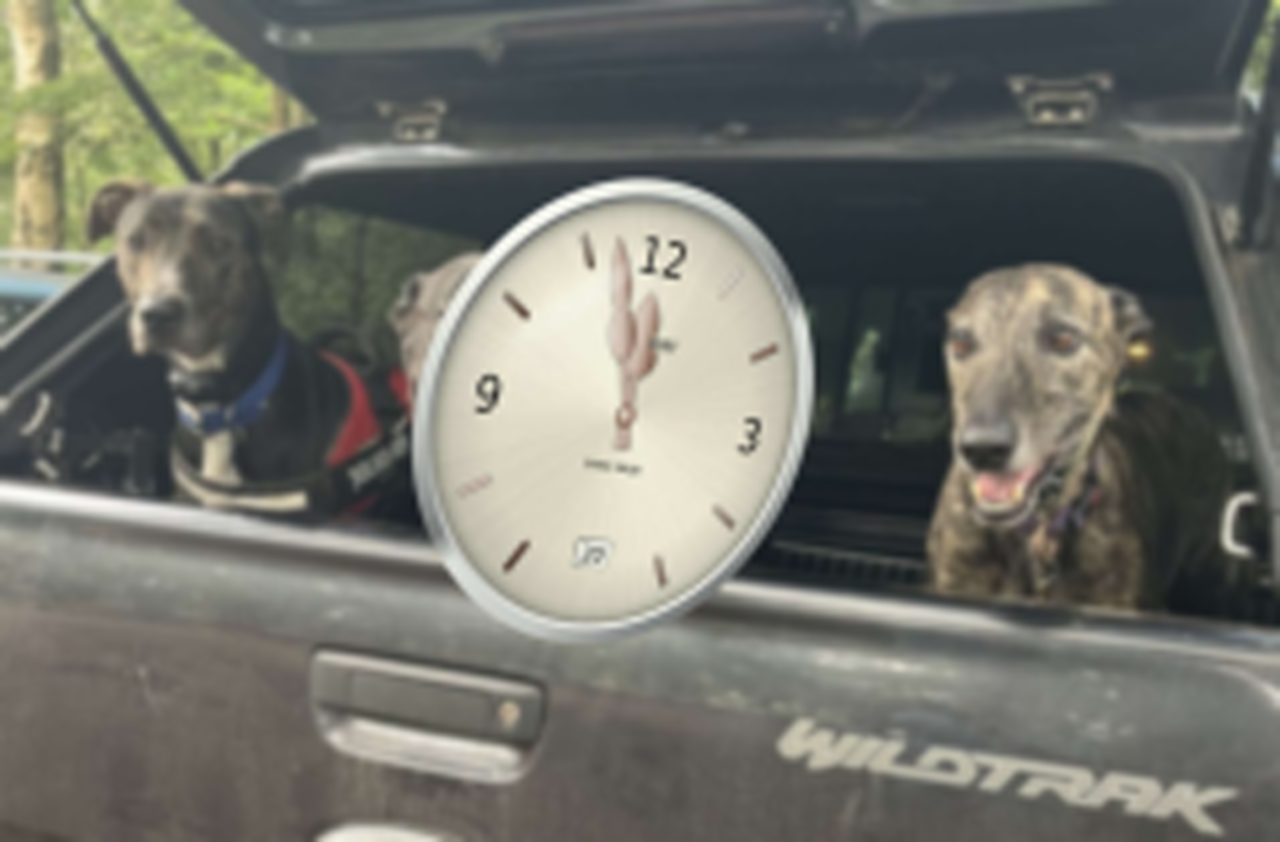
**11:57**
